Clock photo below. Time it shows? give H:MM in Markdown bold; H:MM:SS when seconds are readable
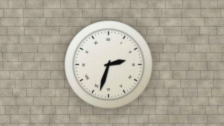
**2:33**
